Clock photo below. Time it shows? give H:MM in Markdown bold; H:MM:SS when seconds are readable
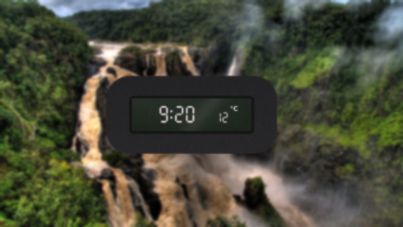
**9:20**
